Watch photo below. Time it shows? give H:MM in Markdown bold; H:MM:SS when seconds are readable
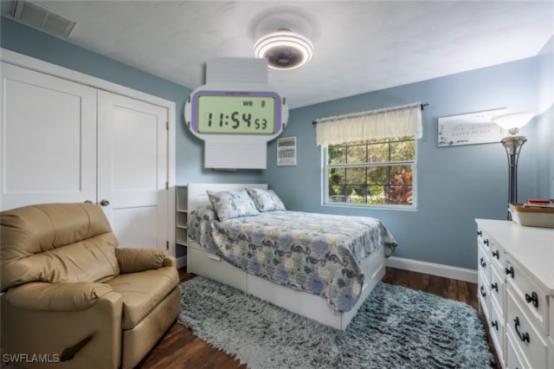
**11:54:53**
